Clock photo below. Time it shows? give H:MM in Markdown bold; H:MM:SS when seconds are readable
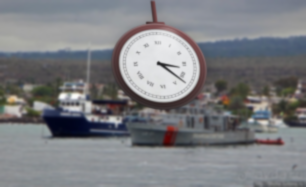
**3:22**
